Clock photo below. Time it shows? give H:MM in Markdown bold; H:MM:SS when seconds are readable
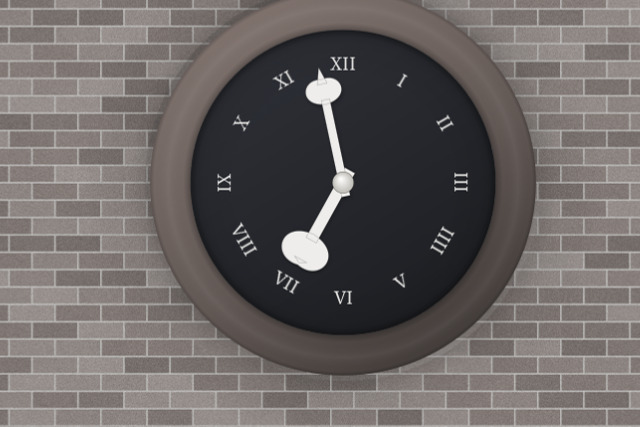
**6:58**
